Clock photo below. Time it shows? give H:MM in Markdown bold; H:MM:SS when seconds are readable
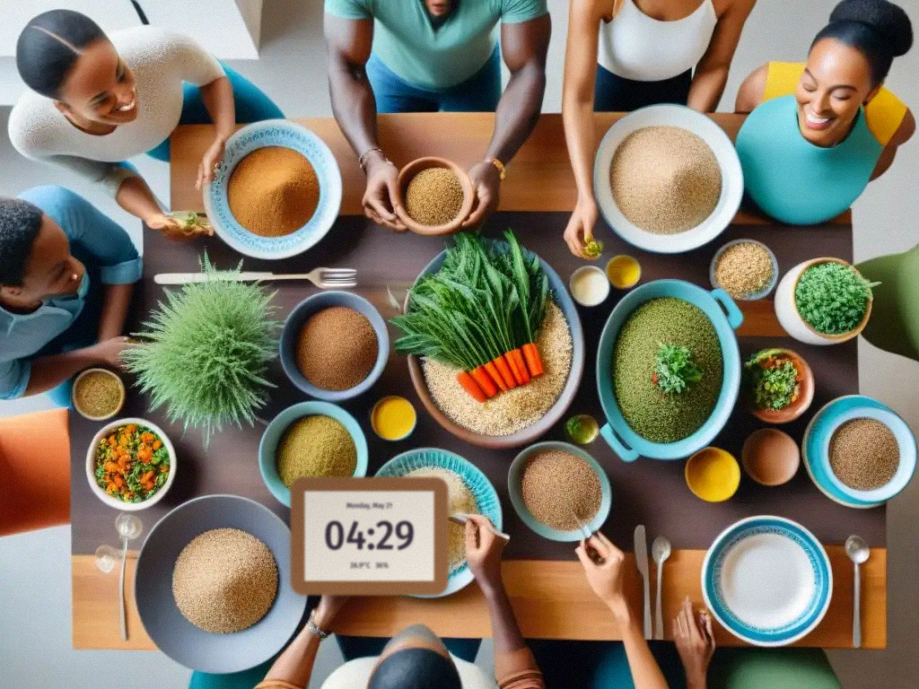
**4:29**
